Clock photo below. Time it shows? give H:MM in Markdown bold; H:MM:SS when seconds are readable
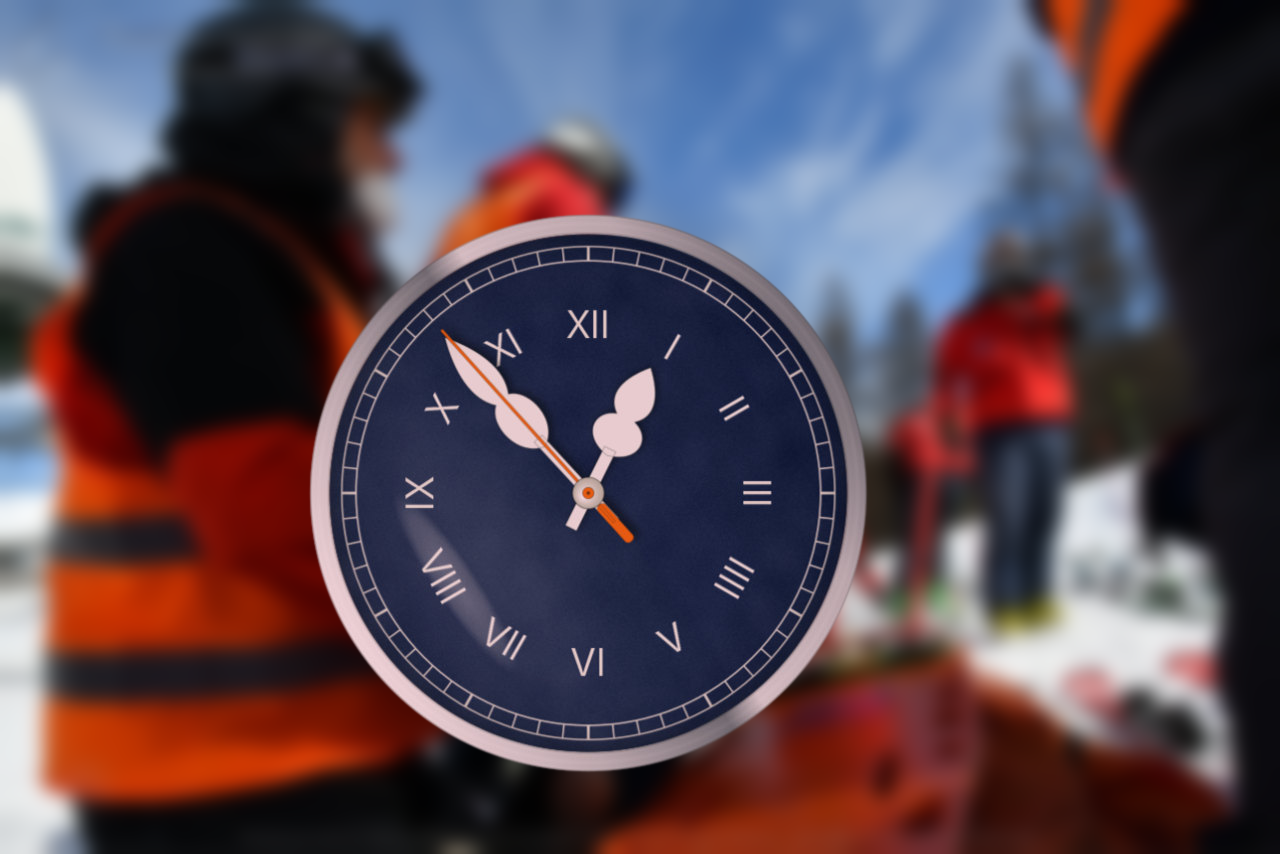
**12:52:53**
